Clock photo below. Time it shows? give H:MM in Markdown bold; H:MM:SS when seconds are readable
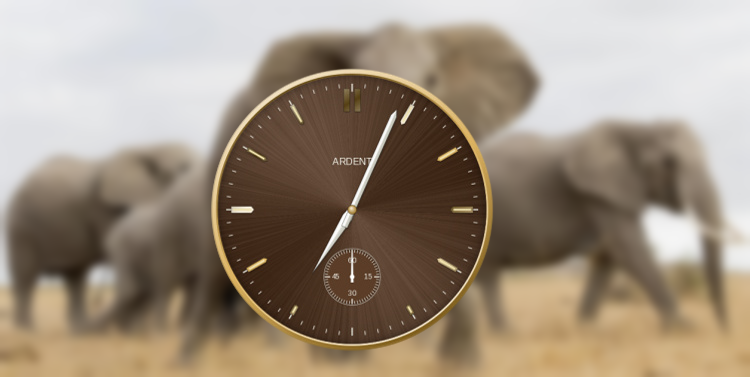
**7:04**
